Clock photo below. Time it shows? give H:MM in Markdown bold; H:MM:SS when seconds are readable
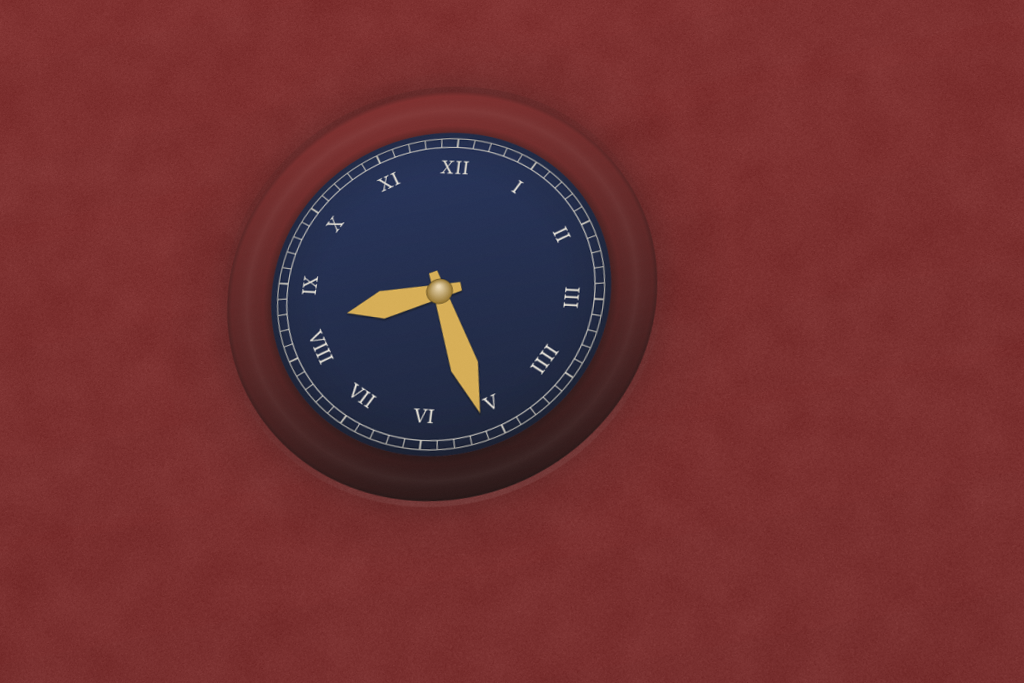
**8:26**
